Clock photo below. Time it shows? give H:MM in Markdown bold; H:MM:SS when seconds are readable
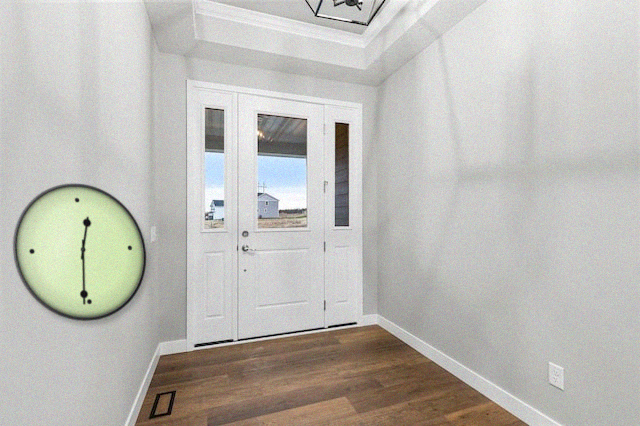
**12:31**
